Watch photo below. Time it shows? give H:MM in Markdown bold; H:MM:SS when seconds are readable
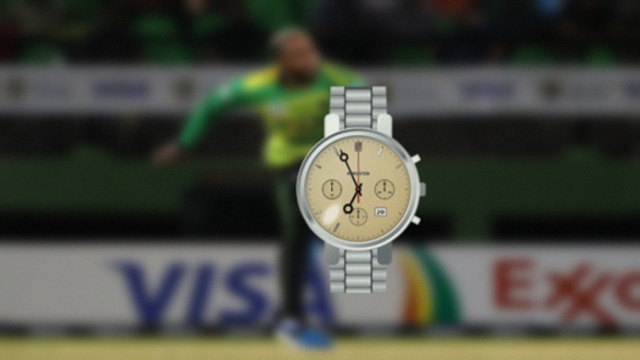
**6:56**
